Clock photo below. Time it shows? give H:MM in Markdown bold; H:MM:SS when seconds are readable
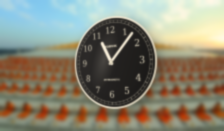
**11:07**
